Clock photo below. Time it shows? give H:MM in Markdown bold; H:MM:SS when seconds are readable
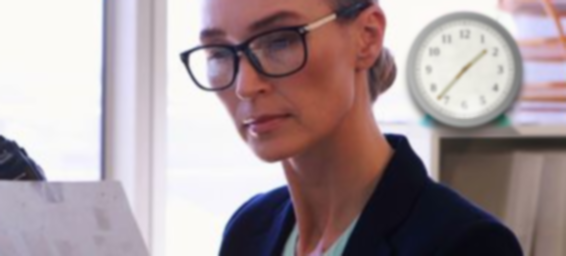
**1:37**
